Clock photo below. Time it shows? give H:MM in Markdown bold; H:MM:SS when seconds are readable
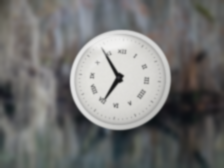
**6:54**
